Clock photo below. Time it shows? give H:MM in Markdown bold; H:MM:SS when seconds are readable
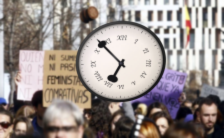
**6:53**
